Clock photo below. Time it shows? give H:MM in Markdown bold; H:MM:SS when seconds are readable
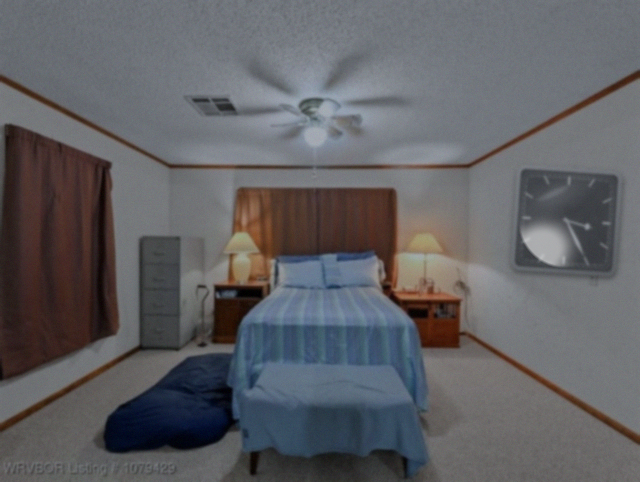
**3:25**
